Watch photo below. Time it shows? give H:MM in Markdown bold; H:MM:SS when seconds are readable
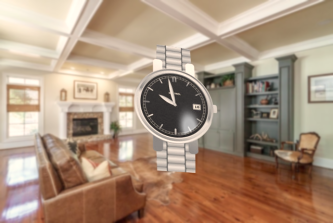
**9:58**
